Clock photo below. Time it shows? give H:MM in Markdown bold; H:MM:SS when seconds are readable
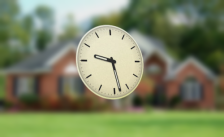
**9:28**
